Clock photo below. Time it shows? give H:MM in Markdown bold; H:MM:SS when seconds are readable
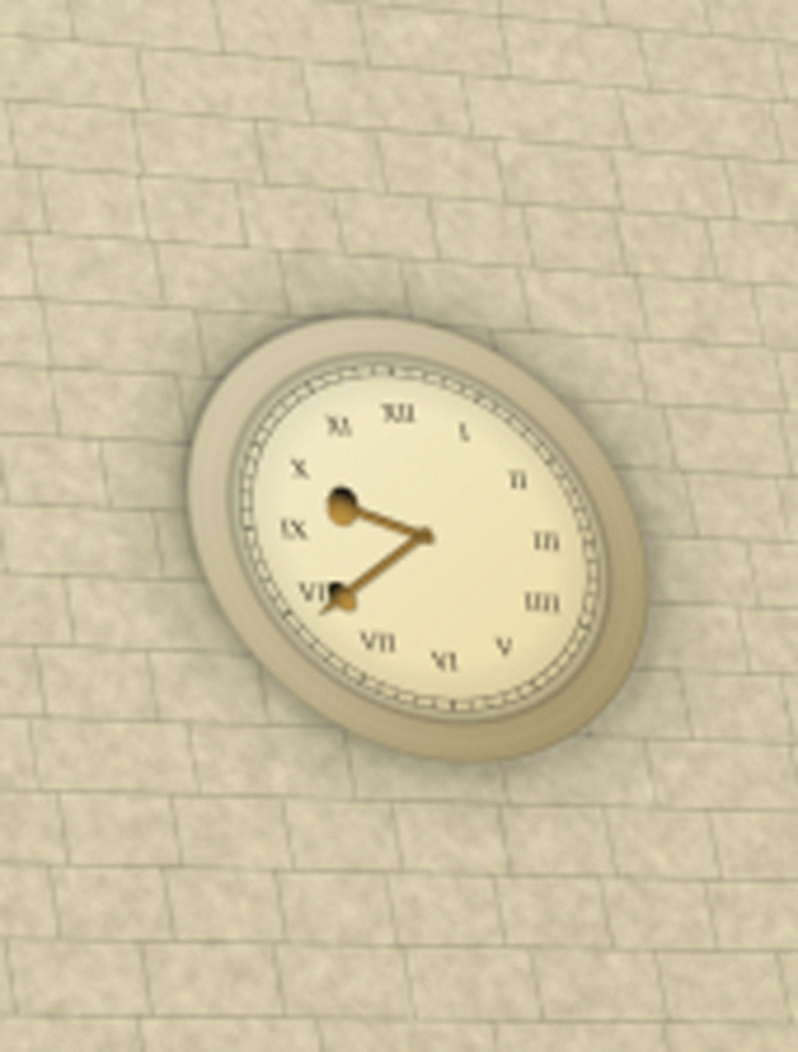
**9:39**
